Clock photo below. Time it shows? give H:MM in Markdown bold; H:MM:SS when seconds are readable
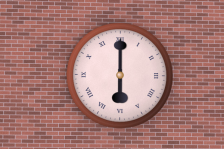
**6:00**
